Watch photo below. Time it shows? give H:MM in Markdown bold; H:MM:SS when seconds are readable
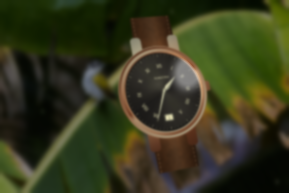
**1:34**
